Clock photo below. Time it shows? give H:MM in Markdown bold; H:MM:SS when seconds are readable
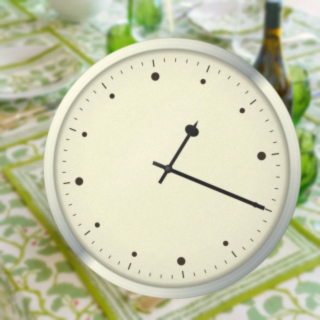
**1:20**
